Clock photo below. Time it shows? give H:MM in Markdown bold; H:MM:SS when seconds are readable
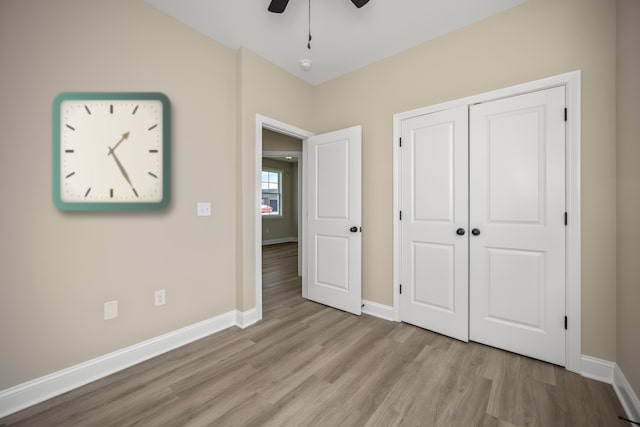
**1:25**
